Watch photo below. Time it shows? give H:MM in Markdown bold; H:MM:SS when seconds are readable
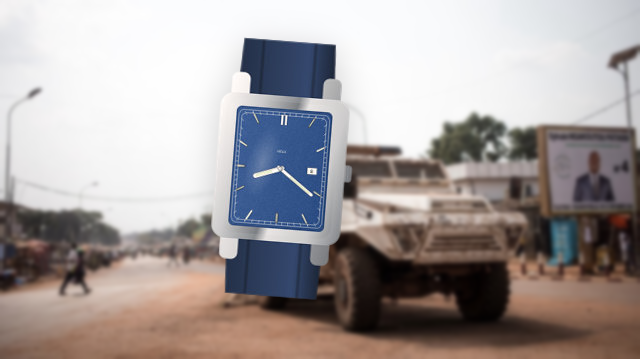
**8:21**
